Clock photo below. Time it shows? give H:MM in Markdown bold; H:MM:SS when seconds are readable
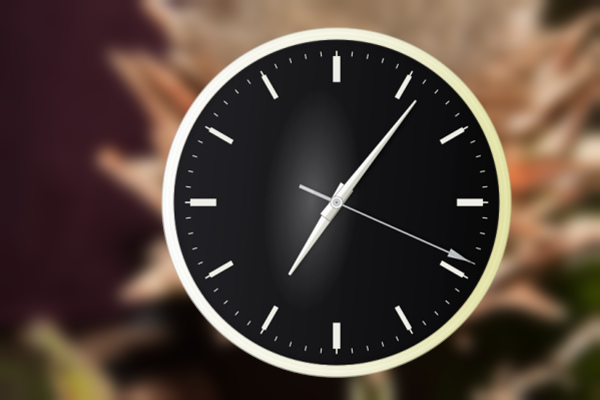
**7:06:19**
